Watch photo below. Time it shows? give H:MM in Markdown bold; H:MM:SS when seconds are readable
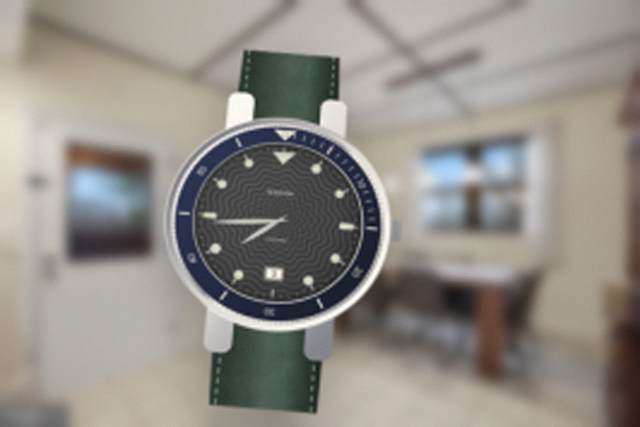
**7:44**
